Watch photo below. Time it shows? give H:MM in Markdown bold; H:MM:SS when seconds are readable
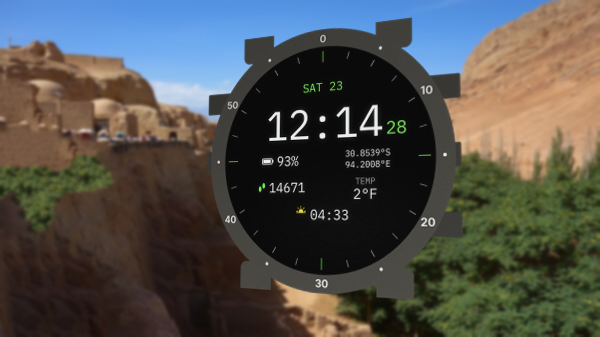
**12:14:28**
